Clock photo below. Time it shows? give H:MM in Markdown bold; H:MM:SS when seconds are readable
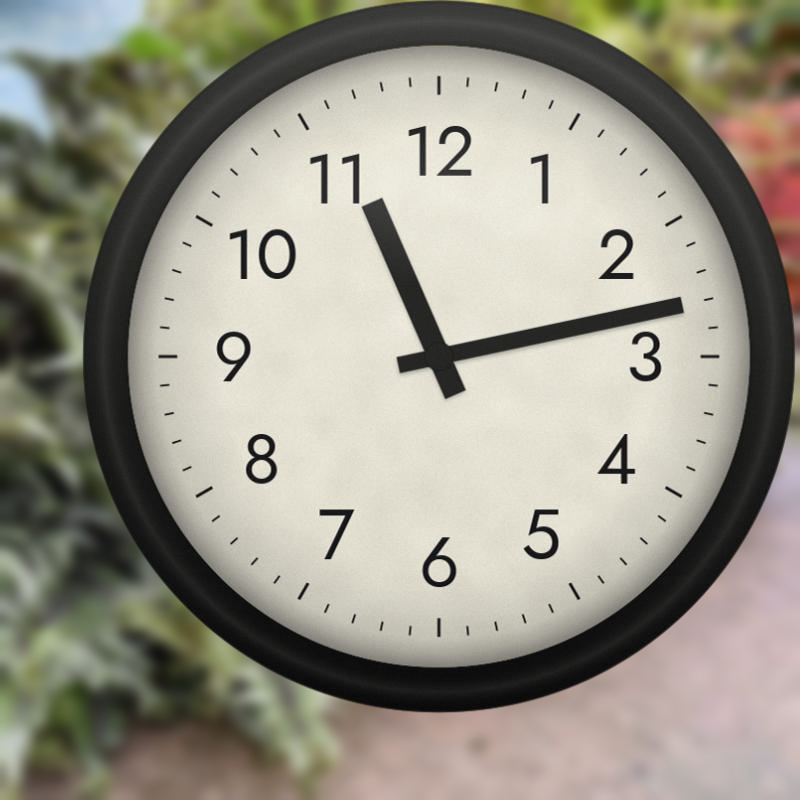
**11:13**
